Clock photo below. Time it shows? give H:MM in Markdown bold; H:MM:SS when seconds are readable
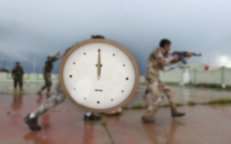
**12:00**
